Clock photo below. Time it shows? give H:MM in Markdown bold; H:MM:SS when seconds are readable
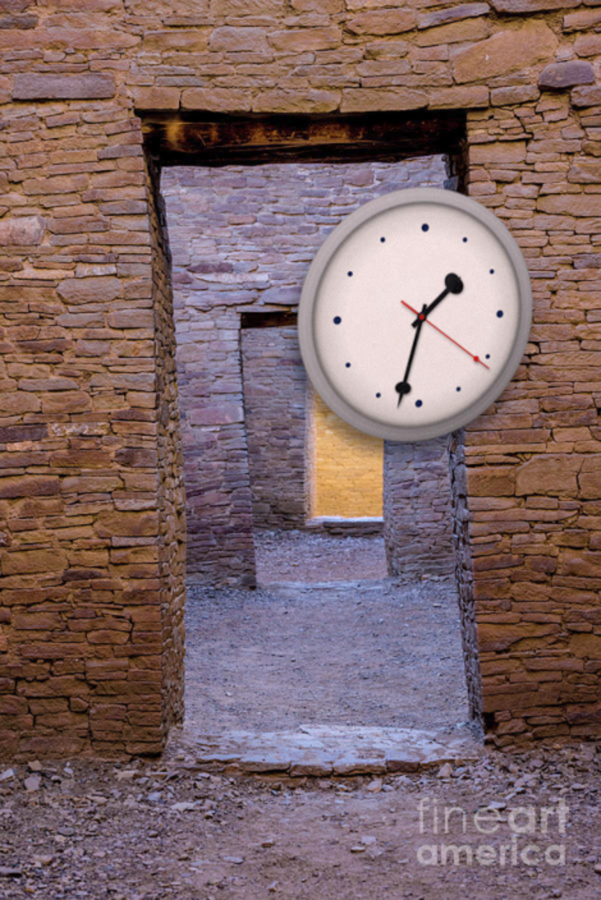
**1:32:21**
